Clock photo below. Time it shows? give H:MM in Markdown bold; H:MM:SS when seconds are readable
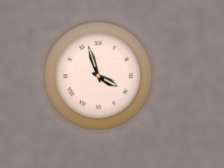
**3:57**
